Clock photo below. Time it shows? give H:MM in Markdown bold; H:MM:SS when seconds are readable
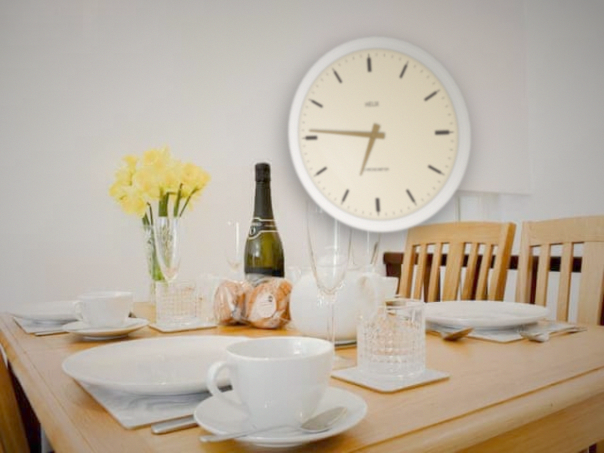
**6:46**
